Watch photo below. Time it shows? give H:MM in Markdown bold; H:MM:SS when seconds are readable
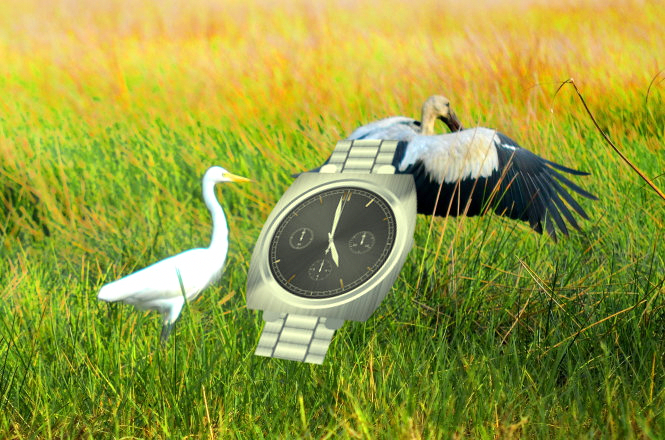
**4:59**
